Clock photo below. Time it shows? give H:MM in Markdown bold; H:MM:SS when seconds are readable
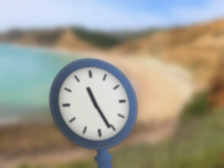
**11:26**
